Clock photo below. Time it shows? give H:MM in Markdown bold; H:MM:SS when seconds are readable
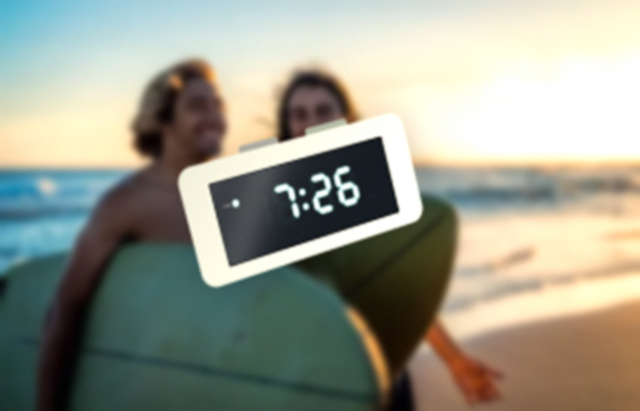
**7:26**
